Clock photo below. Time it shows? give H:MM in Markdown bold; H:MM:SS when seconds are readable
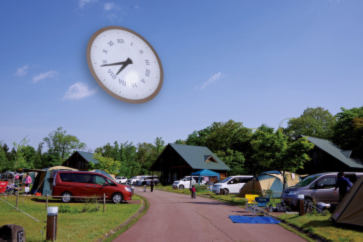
**7:44**
